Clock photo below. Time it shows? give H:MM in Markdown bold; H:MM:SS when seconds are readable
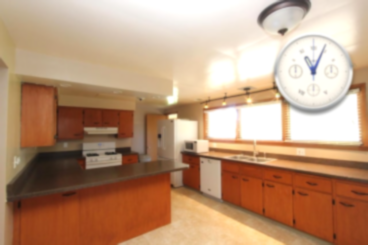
**11:04**
